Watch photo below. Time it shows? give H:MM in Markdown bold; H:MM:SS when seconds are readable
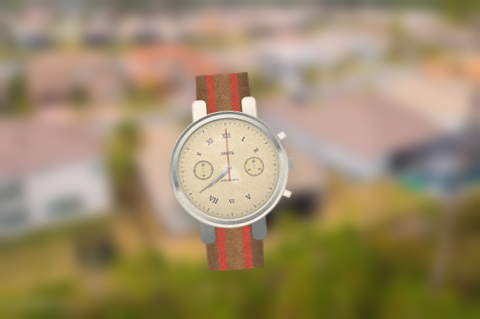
**7:39**
